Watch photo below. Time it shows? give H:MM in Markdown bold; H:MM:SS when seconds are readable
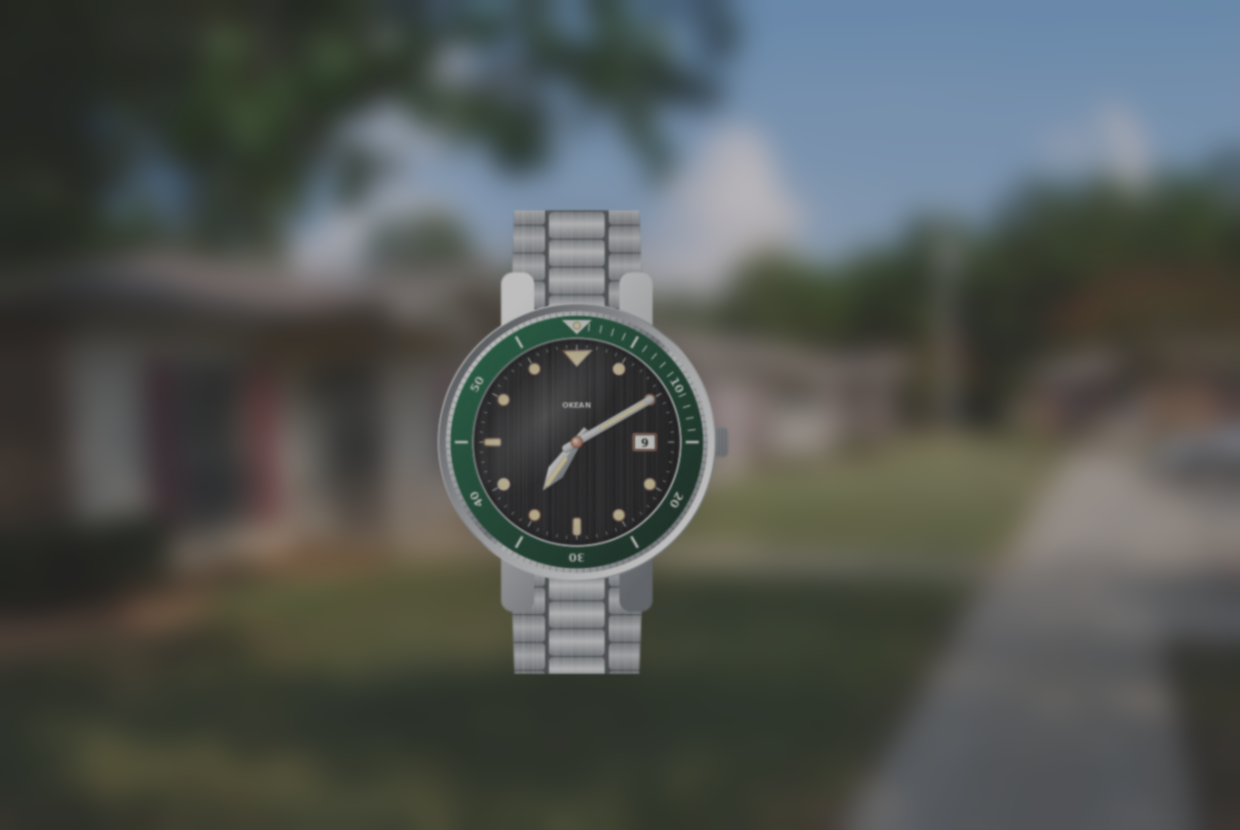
**7:10**
